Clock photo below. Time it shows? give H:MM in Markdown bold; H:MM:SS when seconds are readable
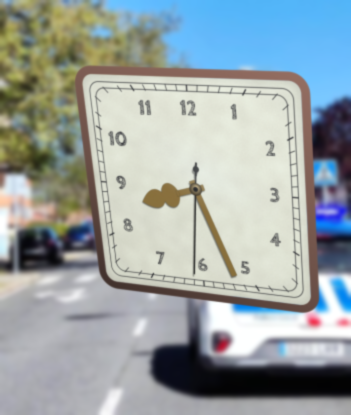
**8:26:31**
